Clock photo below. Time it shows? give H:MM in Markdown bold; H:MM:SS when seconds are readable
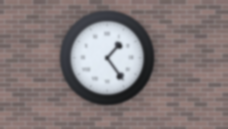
**1:24**
